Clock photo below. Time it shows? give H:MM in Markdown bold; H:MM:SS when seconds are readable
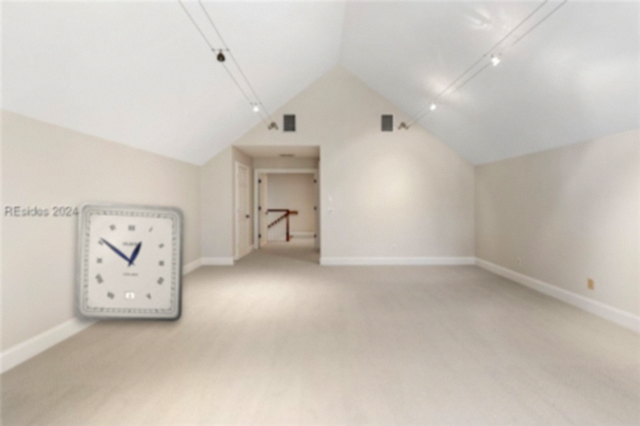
**12:51**
